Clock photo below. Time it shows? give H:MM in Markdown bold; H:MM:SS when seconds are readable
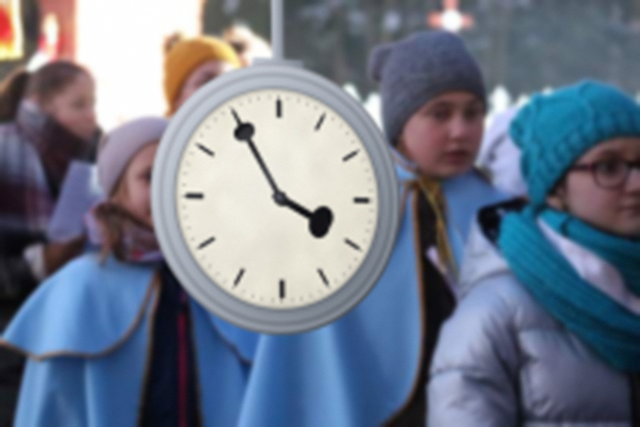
**3:55**
